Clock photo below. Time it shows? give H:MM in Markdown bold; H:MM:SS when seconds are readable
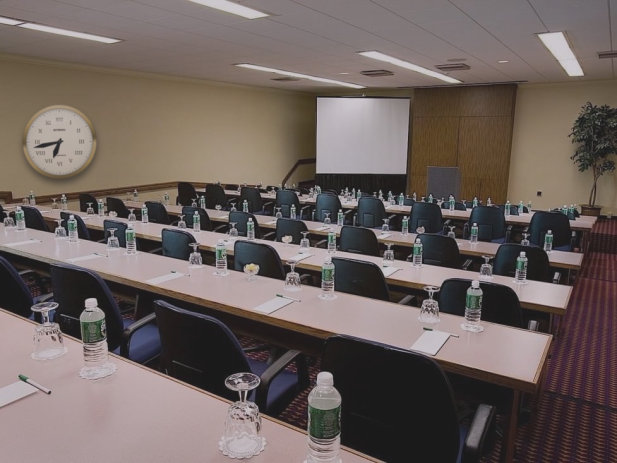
**6:43**
